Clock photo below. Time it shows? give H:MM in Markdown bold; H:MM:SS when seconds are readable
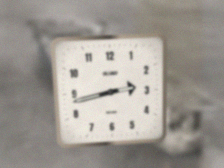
**2:43**
